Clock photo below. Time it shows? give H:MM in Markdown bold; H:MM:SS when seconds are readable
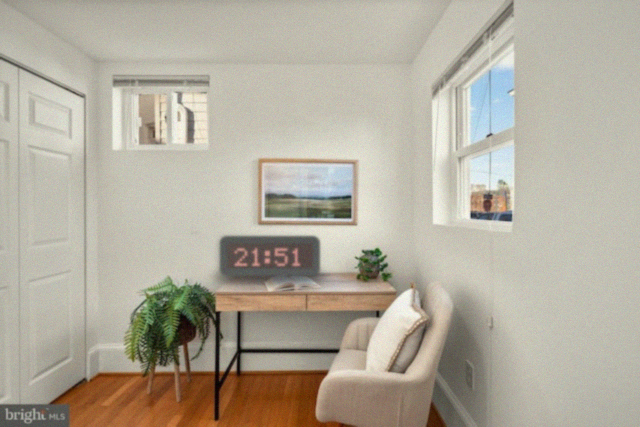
**21:51**
